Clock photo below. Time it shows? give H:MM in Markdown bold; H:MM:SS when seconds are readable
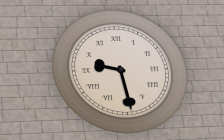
**9:29**
